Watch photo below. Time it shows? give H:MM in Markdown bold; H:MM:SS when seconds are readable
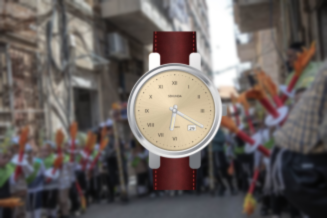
**6:20**
